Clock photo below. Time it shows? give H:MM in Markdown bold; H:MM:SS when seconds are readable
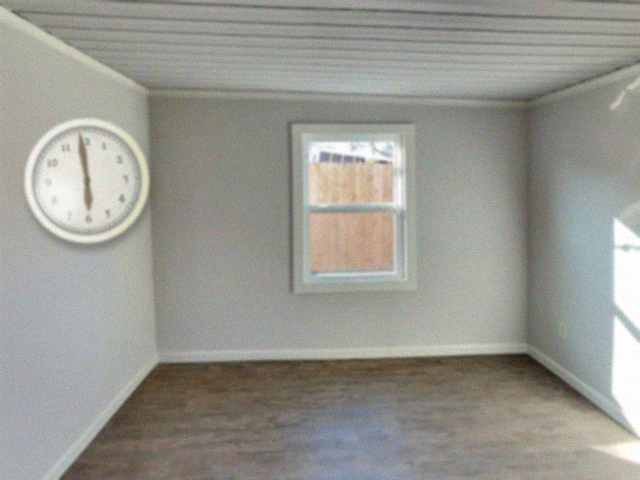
**5:59**
